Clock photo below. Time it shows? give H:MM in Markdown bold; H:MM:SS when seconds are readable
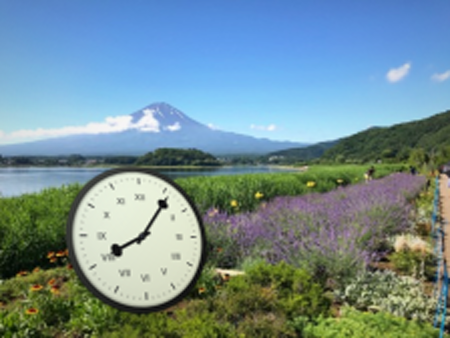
**8:06**
